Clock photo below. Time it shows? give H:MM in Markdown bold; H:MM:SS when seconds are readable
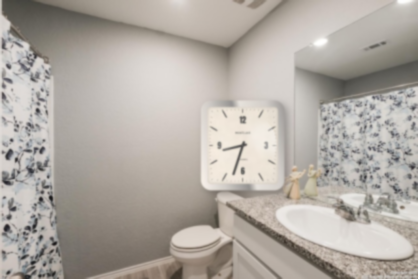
**8:33**
